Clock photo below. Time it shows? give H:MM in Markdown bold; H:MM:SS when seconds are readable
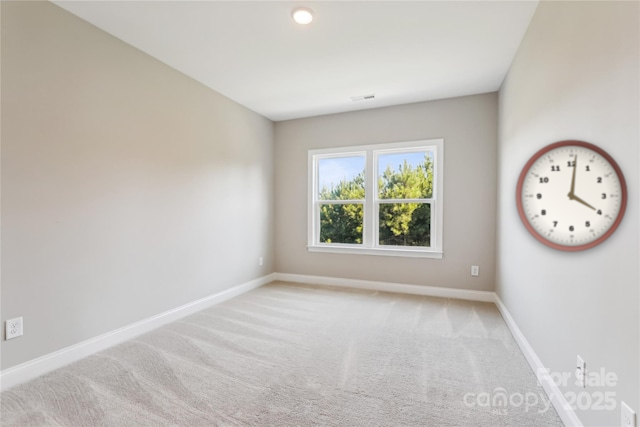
**4:01**
